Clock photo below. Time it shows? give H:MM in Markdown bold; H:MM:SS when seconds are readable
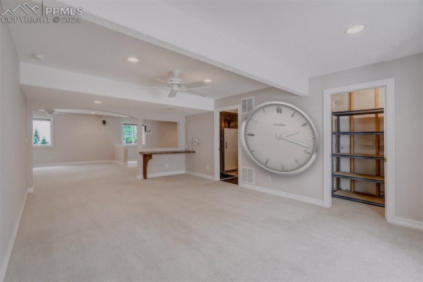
**2:18**
